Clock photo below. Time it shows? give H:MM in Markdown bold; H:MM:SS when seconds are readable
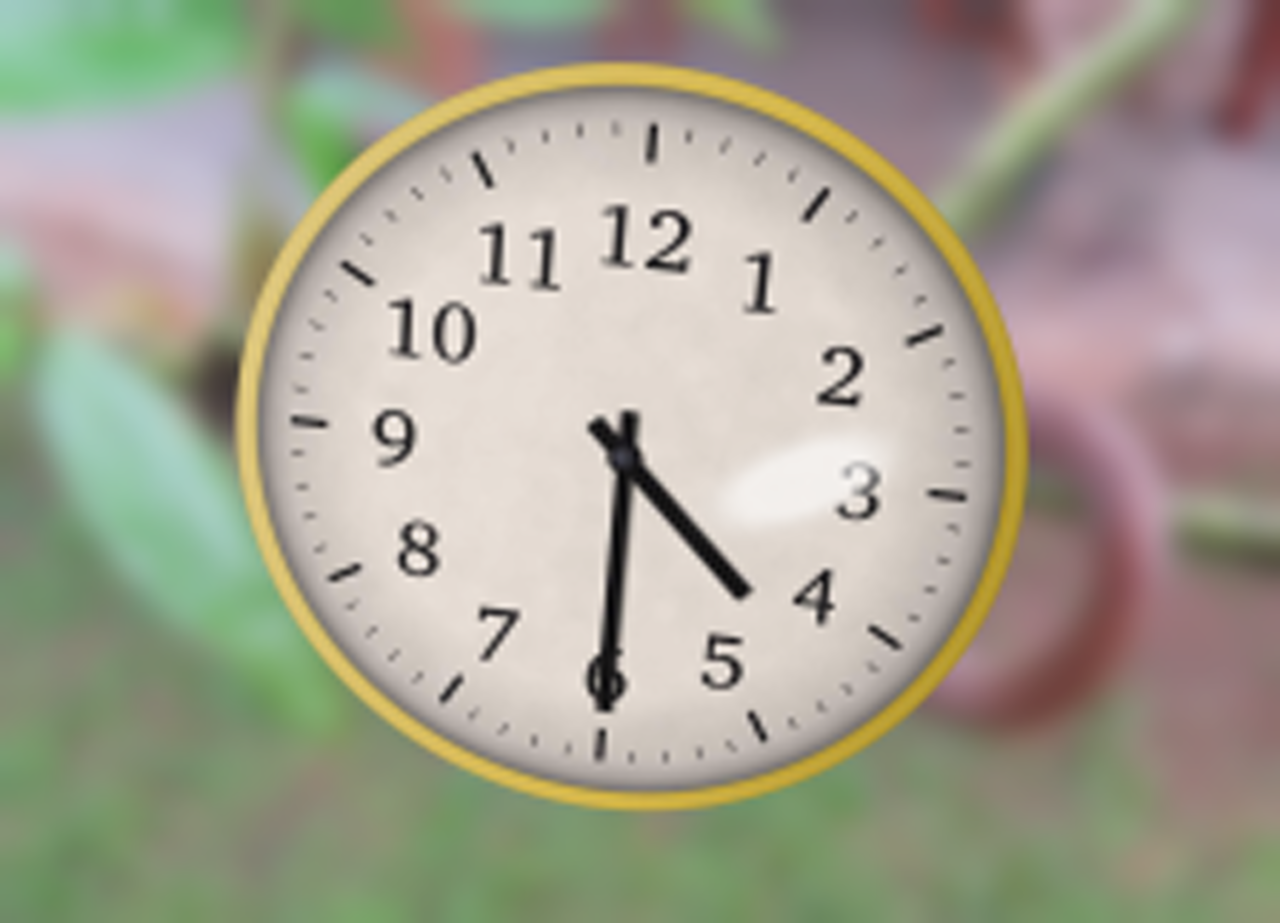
**4:30**
